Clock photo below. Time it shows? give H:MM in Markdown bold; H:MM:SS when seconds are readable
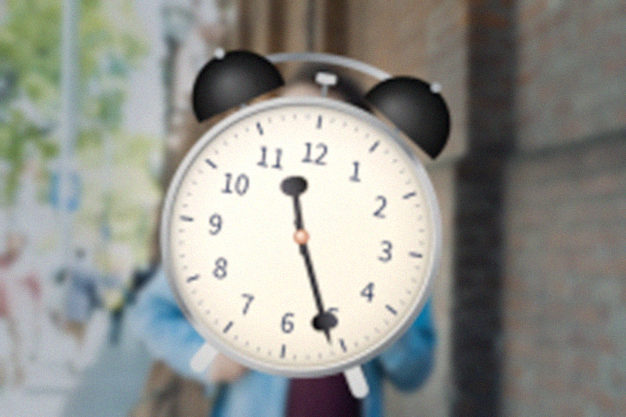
**11:26**
